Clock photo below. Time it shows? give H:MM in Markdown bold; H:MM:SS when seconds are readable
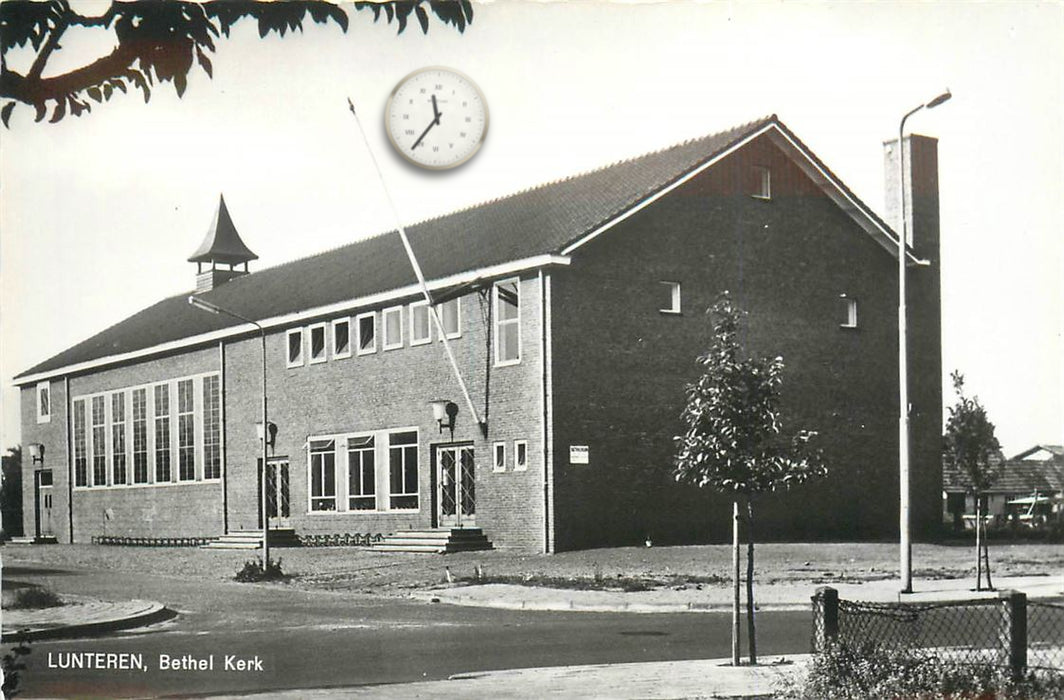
**11:36**
